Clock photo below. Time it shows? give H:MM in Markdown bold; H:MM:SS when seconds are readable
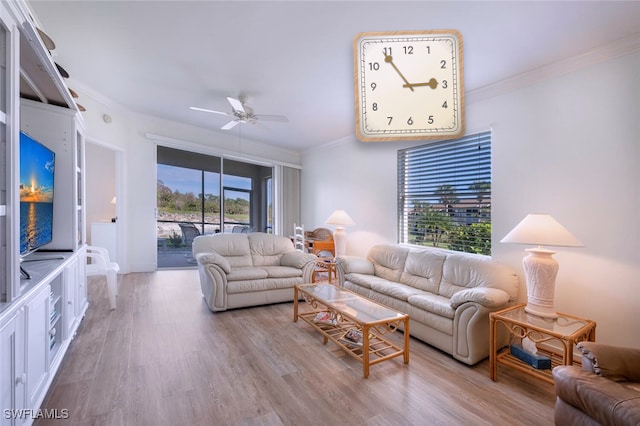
**2:54**
